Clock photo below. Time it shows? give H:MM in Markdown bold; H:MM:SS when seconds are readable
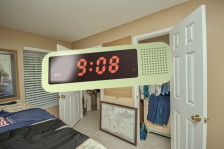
**9:08**
